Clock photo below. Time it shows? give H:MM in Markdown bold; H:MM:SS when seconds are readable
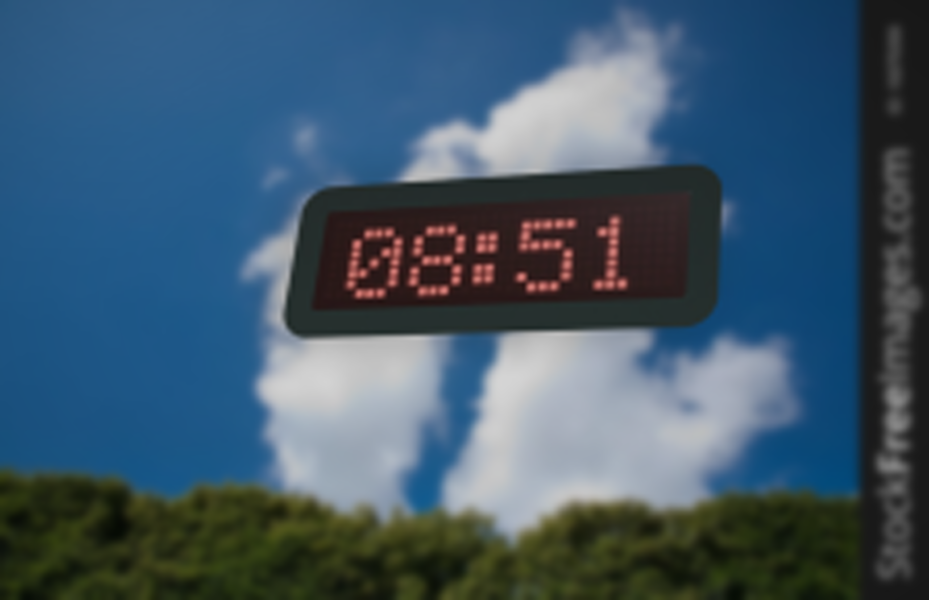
**8:51**
